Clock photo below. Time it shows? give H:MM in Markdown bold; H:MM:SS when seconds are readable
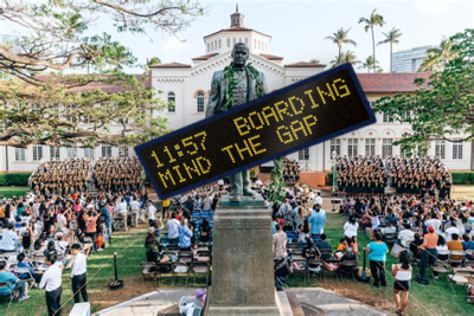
**11:57**
